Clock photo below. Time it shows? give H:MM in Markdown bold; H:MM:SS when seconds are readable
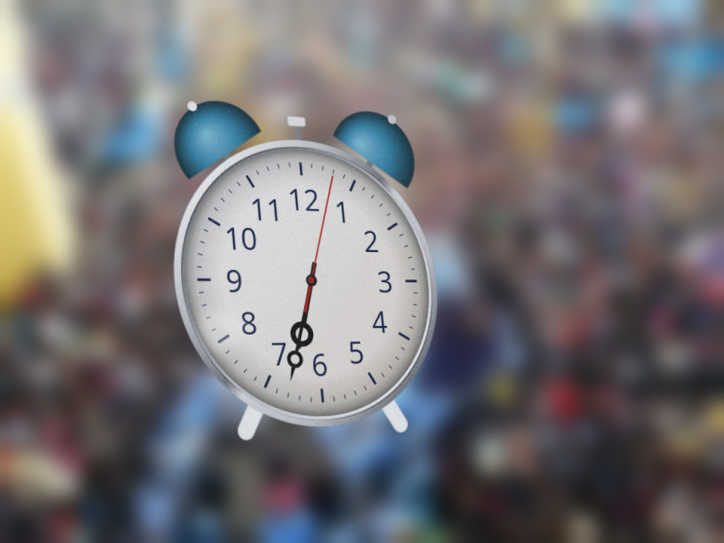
**6:33:03**
